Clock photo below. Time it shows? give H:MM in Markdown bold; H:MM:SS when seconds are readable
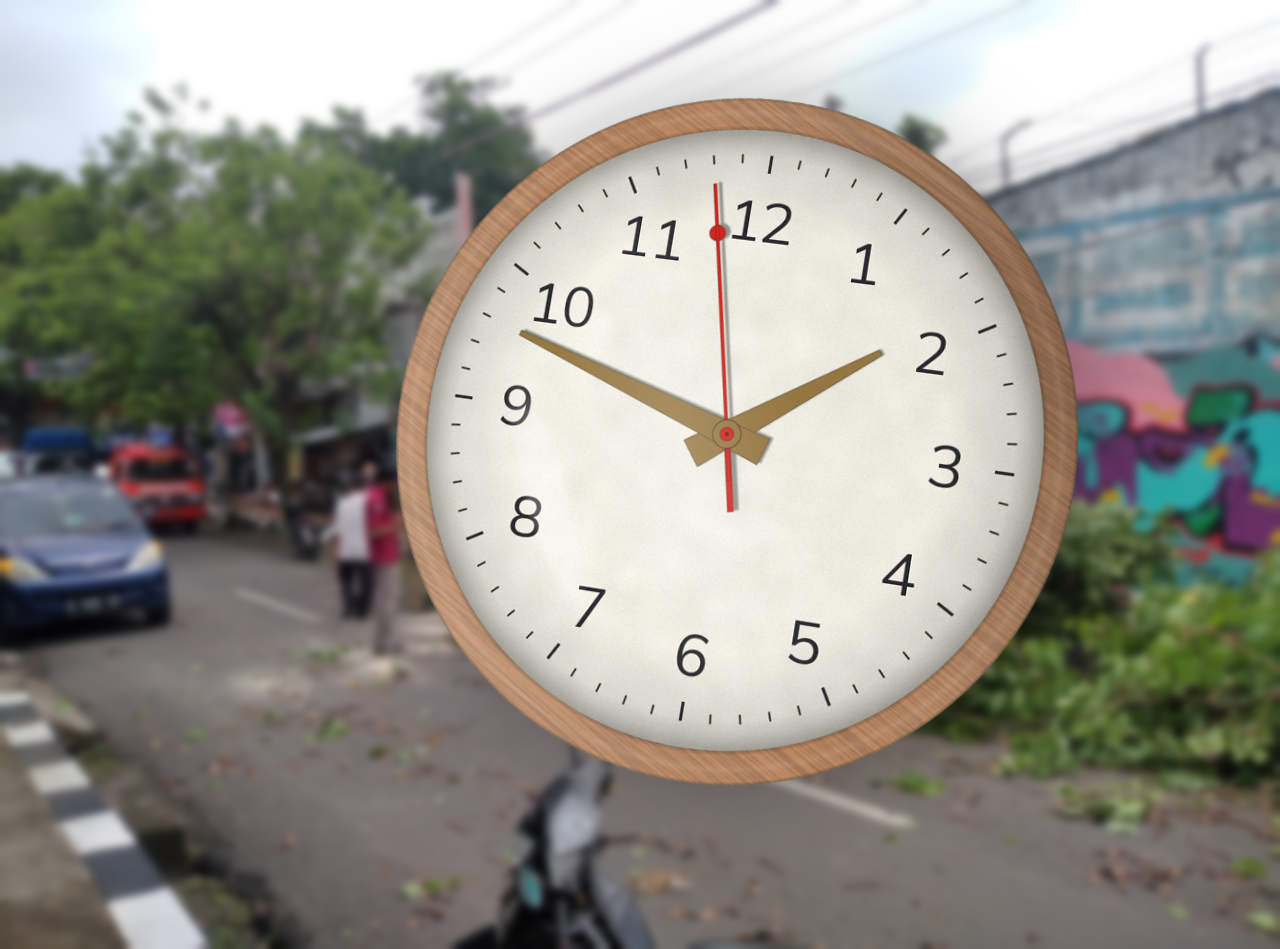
**1:47:58**
